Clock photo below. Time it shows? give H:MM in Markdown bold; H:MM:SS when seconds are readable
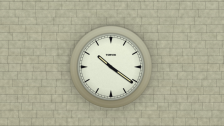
**10:21**
